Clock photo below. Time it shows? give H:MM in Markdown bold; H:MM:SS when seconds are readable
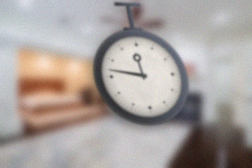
**11:47**
